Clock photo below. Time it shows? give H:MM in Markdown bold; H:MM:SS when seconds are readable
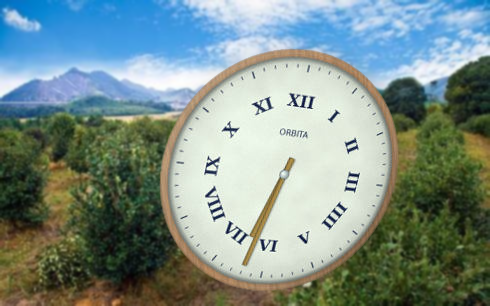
**6:32**
